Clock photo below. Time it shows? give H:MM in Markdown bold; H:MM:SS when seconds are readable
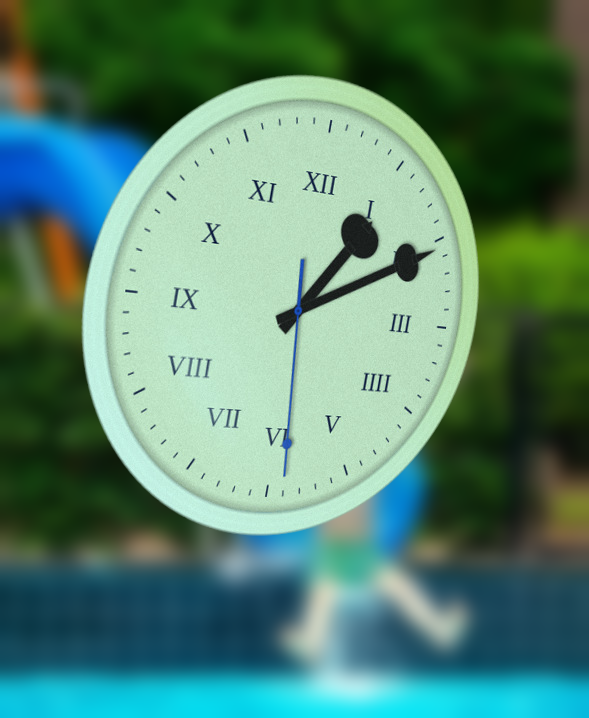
**1:10:29**
